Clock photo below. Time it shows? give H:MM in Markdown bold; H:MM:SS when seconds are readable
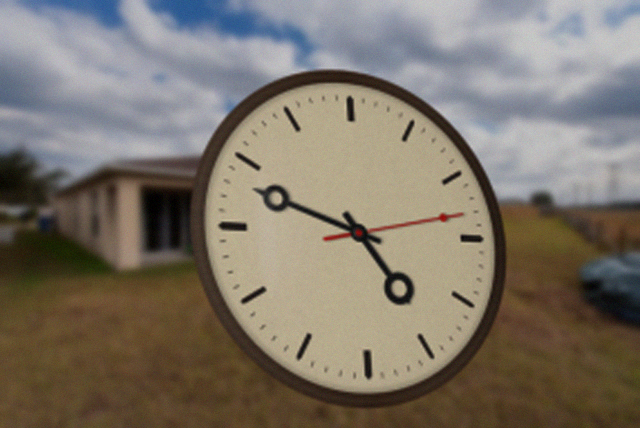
**4:48:13**
